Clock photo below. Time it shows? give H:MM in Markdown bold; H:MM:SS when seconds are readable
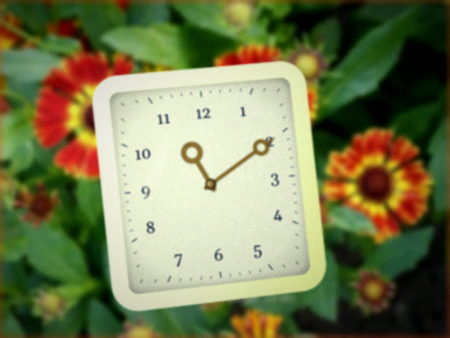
**11:10**
